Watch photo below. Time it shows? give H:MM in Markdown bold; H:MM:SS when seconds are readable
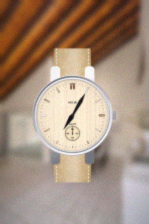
**7:05**
